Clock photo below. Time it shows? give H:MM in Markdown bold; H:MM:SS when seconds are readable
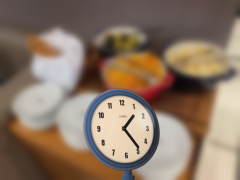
**1:24**
